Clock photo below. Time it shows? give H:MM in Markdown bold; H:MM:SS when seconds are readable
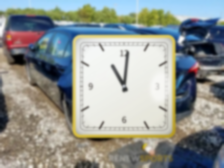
**11:01**
